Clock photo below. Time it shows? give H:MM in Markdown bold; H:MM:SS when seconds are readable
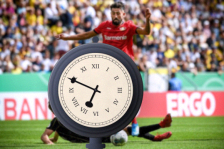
**6:49**
